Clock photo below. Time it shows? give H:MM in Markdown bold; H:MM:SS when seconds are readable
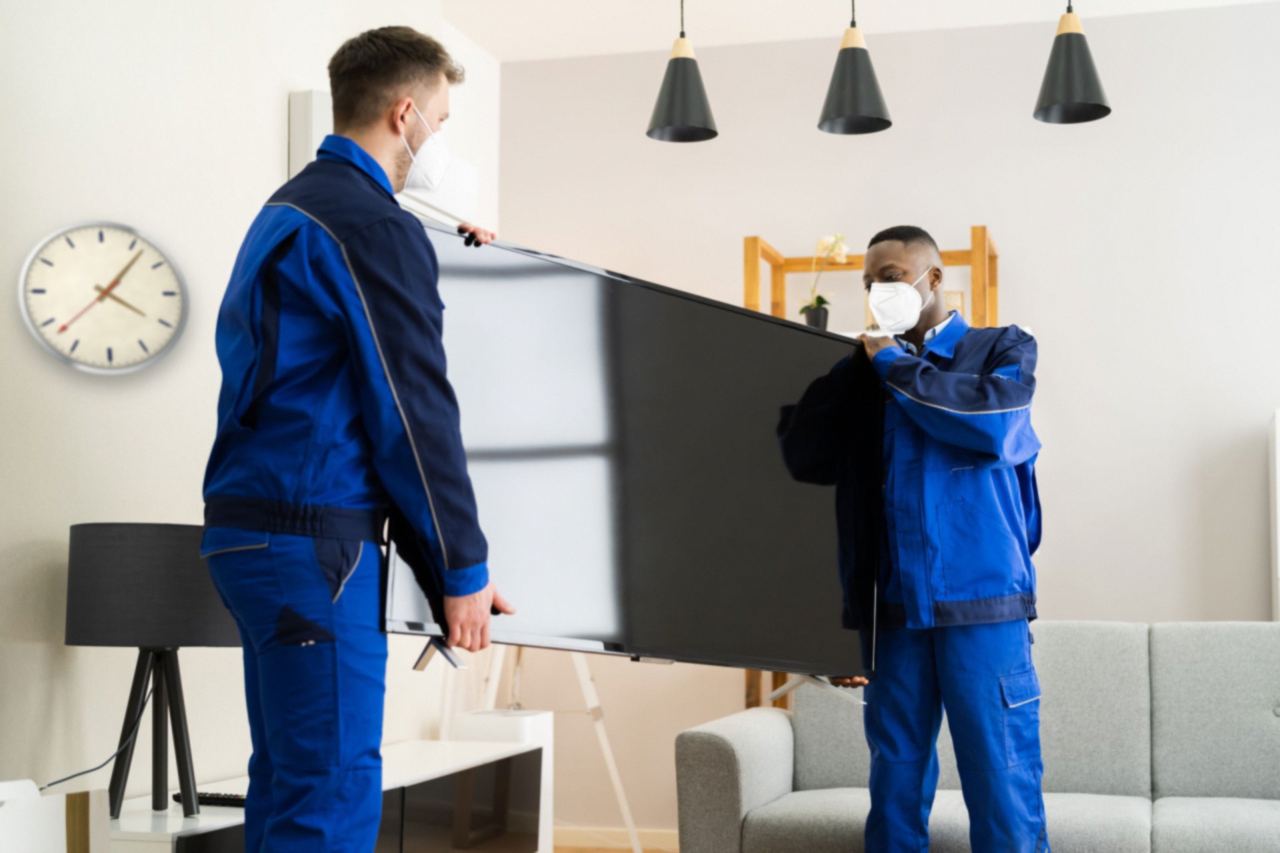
**4:06:38**
